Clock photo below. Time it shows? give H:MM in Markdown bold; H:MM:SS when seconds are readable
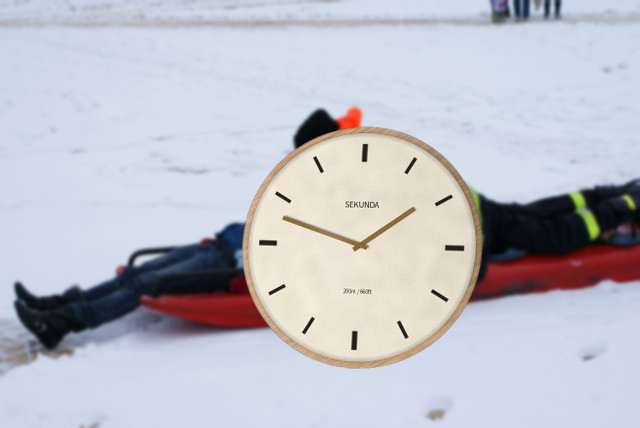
**1:48**
